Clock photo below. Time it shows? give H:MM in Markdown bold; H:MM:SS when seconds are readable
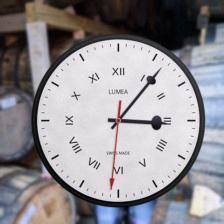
**3:06:31**
